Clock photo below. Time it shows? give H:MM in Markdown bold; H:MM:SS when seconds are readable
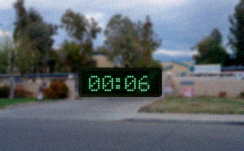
**0:06**
